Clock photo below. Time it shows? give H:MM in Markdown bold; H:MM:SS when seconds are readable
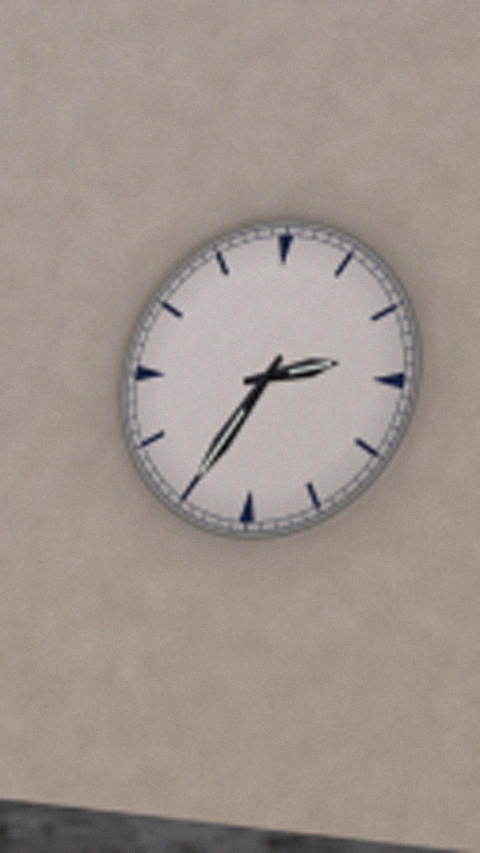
**2:35**
